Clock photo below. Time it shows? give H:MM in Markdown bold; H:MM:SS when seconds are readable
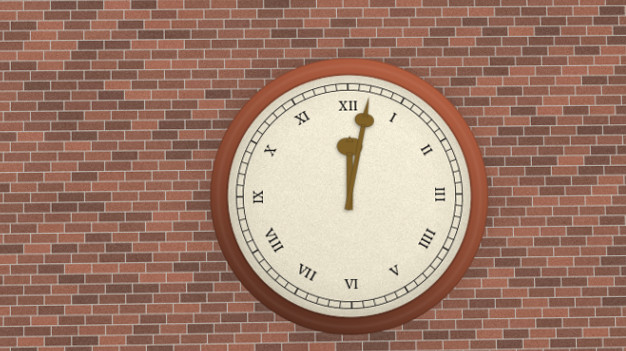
**12:02**
